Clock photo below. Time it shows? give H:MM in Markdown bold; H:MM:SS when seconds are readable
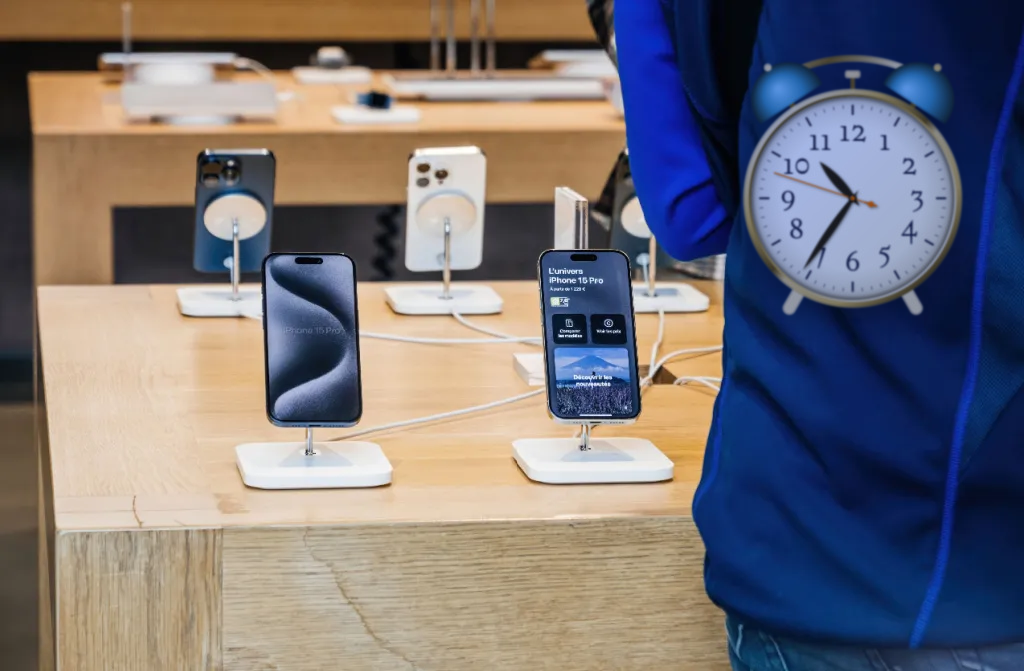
**10:35:48**
